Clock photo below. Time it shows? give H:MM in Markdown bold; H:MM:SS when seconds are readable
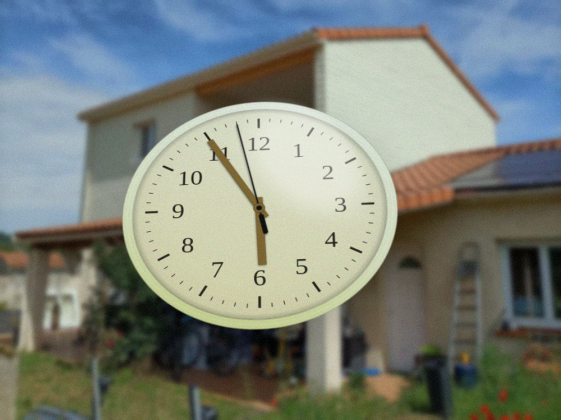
**5:54:58**
